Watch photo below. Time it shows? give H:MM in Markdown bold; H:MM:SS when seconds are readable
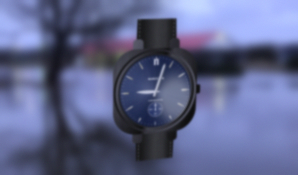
**9:03**
